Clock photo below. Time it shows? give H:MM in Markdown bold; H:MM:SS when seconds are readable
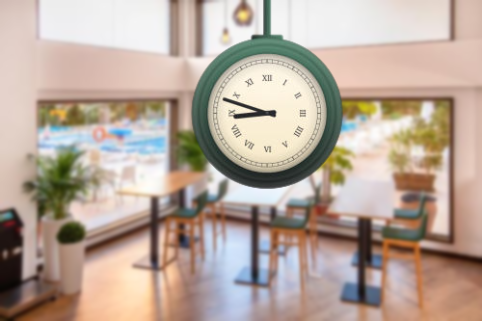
**8:48**
